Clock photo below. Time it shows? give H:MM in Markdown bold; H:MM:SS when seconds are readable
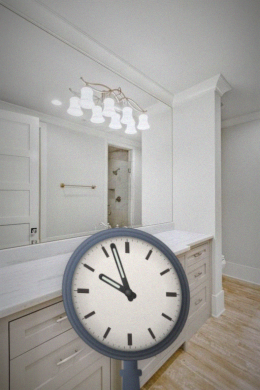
**9:57**
